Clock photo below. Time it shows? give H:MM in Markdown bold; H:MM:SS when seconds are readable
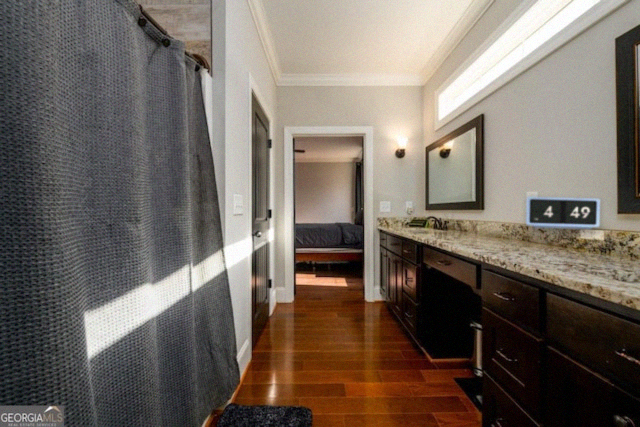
**4:49**
